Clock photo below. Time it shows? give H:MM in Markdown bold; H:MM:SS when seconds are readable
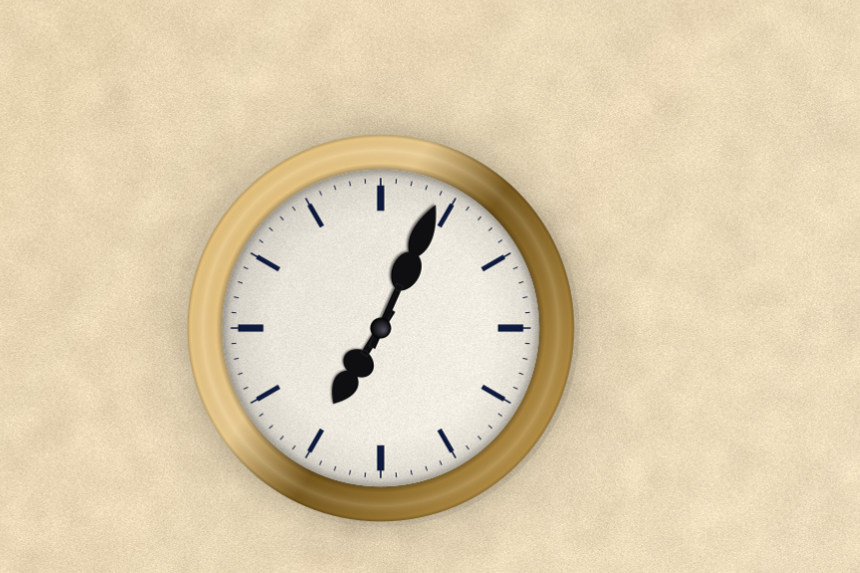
**7:04**
